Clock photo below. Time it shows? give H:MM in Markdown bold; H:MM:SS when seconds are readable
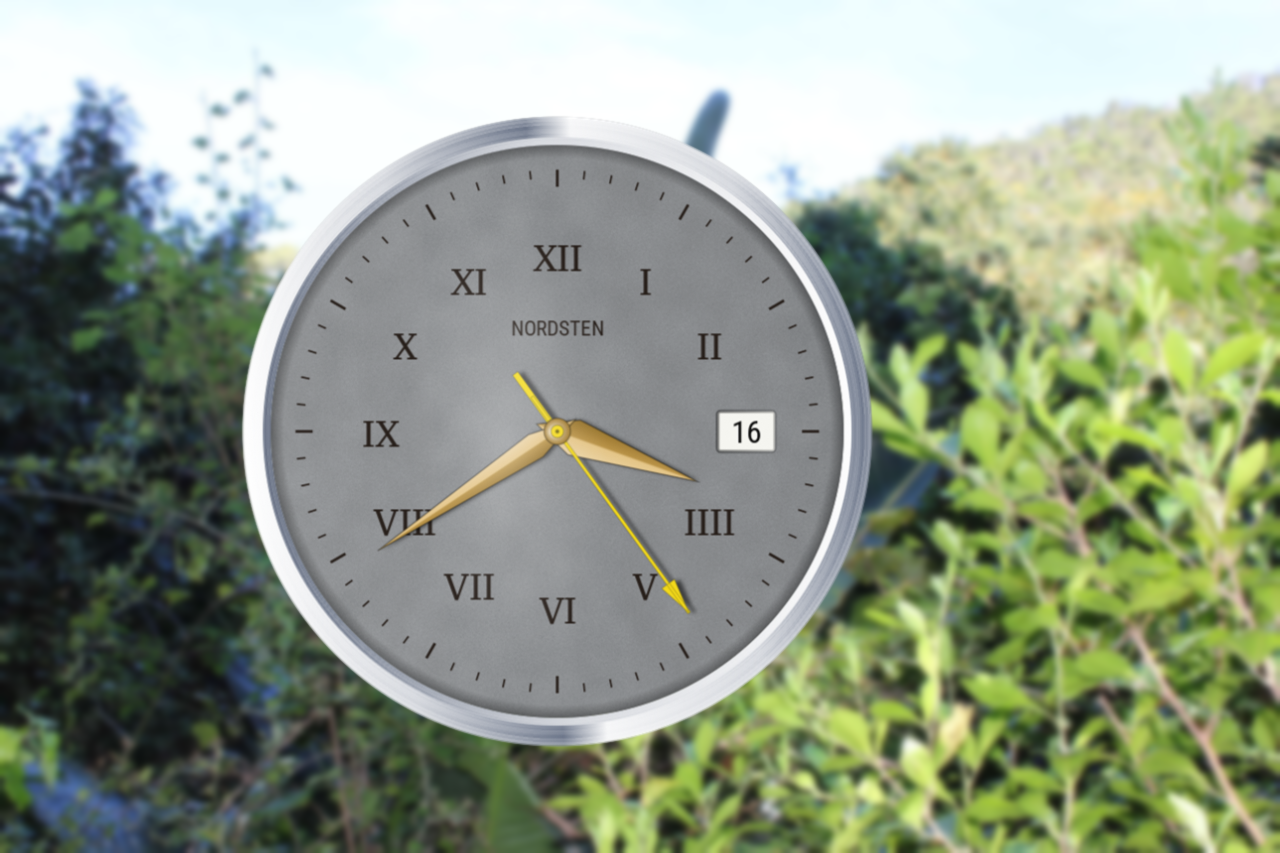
**3:39:24**
